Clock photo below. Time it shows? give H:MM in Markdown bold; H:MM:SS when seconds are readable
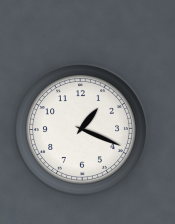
**1:19**
